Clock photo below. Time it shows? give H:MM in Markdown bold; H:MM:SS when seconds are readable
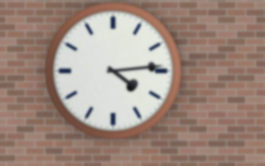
**4:14**
